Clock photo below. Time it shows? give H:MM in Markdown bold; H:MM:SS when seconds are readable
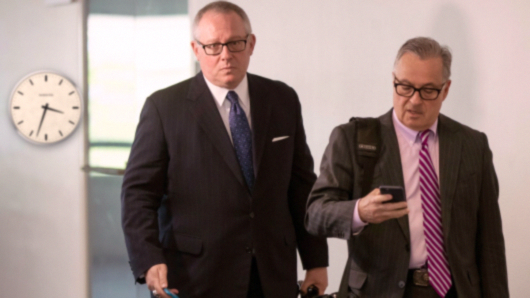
**3:33**
